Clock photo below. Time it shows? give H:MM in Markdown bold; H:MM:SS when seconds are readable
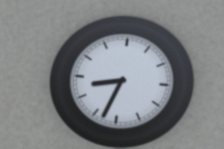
**8:33**
